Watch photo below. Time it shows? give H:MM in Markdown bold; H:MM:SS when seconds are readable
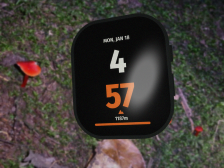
**4:57**
